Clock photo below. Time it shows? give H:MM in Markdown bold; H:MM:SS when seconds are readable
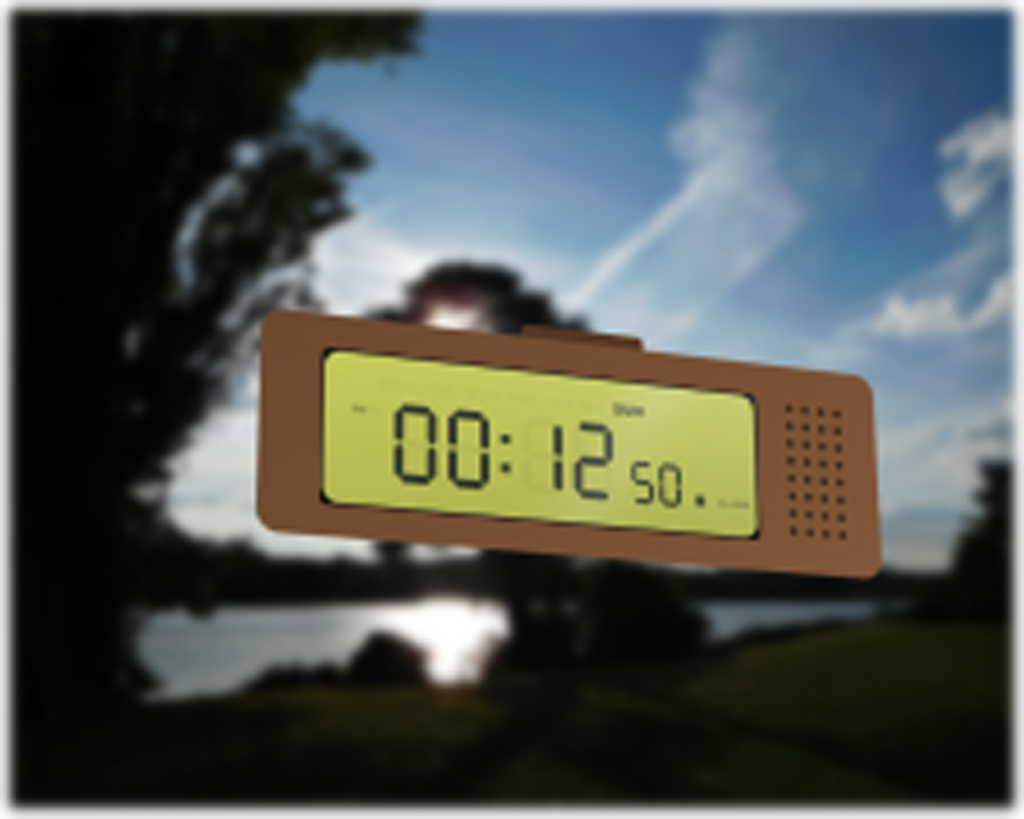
**0:12:50**
